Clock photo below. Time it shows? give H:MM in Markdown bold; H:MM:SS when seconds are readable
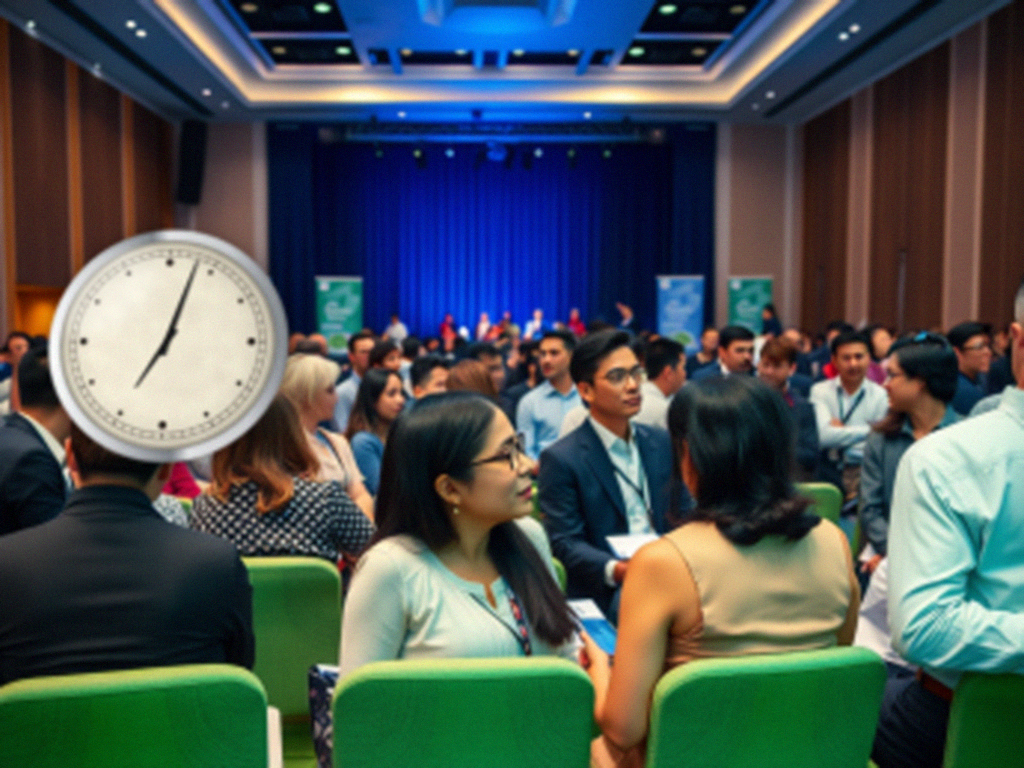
**7:03**
